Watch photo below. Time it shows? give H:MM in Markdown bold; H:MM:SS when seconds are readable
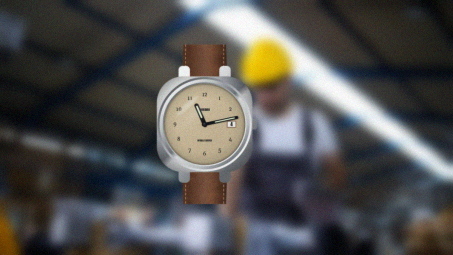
**11:13**
